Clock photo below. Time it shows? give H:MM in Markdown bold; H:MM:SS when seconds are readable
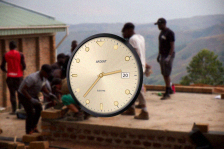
**2:37**
